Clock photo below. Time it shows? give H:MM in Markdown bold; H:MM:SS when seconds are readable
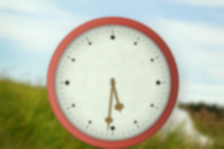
**5:31**
